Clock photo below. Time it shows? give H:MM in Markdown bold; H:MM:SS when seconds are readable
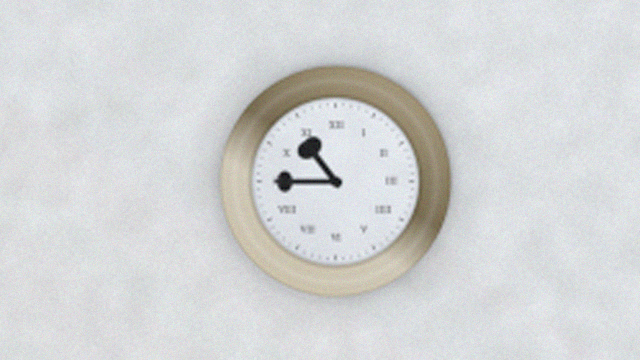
**10:45**
